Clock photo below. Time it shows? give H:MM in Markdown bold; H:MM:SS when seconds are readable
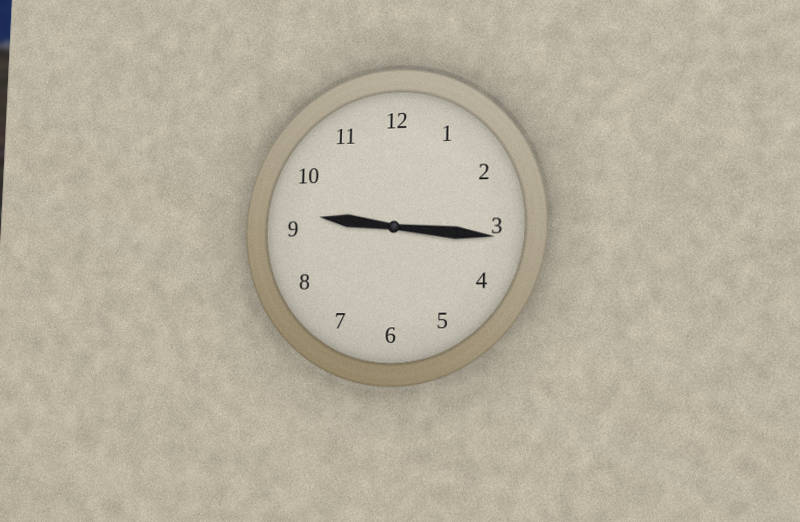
**9:16**
